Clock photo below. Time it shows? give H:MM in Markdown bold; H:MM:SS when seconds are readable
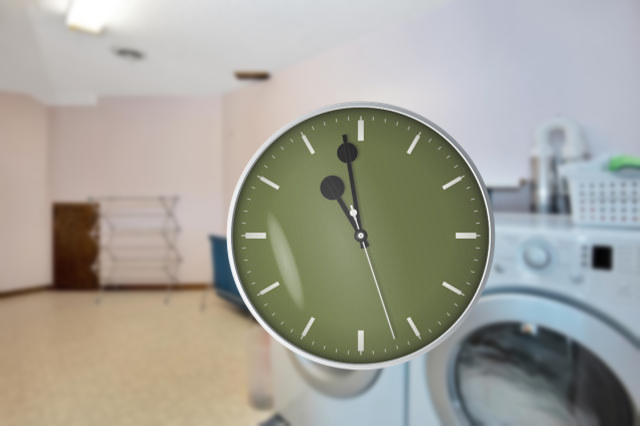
**10:58:27**
